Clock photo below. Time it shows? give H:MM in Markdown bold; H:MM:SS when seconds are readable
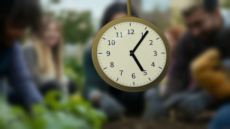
**5:06**
